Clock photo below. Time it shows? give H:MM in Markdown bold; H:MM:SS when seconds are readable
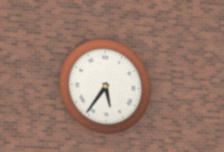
**5:36**
